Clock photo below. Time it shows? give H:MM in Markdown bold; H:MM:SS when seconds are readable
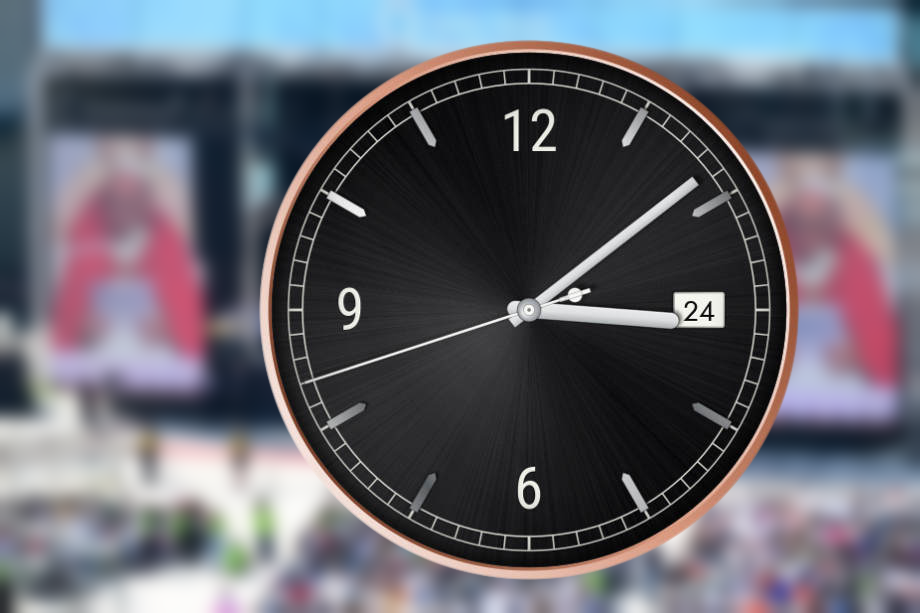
**3:08:42**
